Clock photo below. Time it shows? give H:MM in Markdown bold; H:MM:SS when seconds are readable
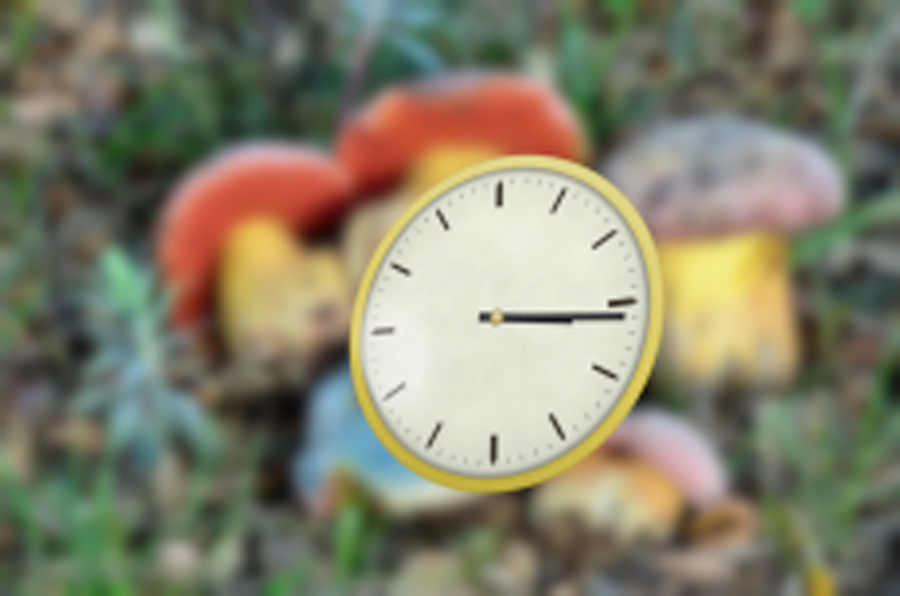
**3:16**
